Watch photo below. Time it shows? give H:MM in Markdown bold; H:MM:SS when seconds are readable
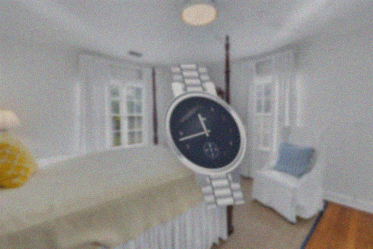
**11:43**
